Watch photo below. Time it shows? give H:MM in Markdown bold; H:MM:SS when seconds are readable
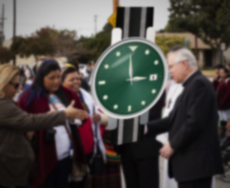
**2:59**
